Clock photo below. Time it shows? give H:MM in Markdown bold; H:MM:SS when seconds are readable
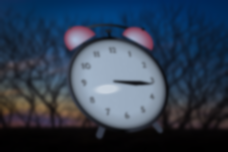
**3:16**
